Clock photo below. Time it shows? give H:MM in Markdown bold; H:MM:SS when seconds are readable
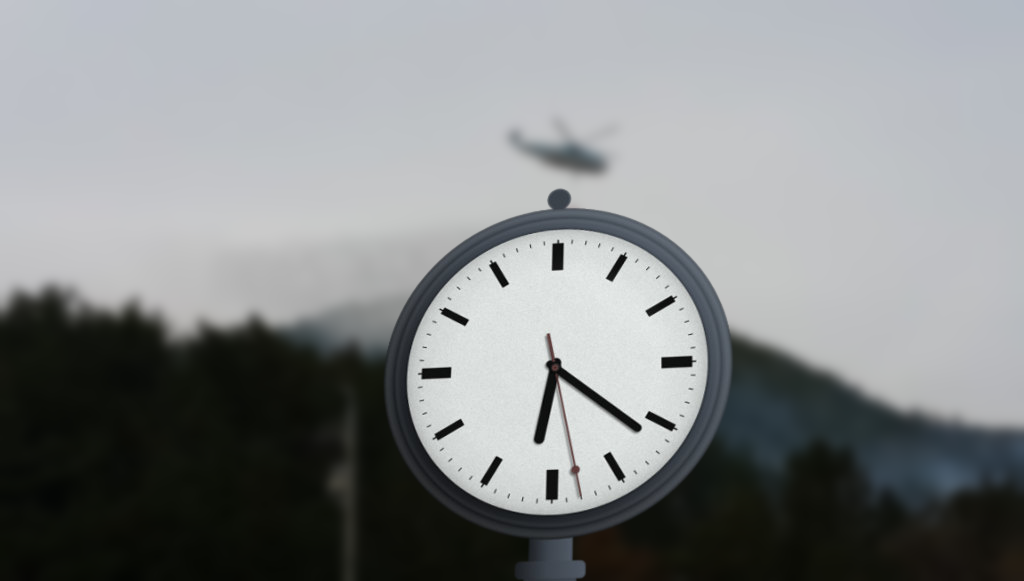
**6:21:28**
